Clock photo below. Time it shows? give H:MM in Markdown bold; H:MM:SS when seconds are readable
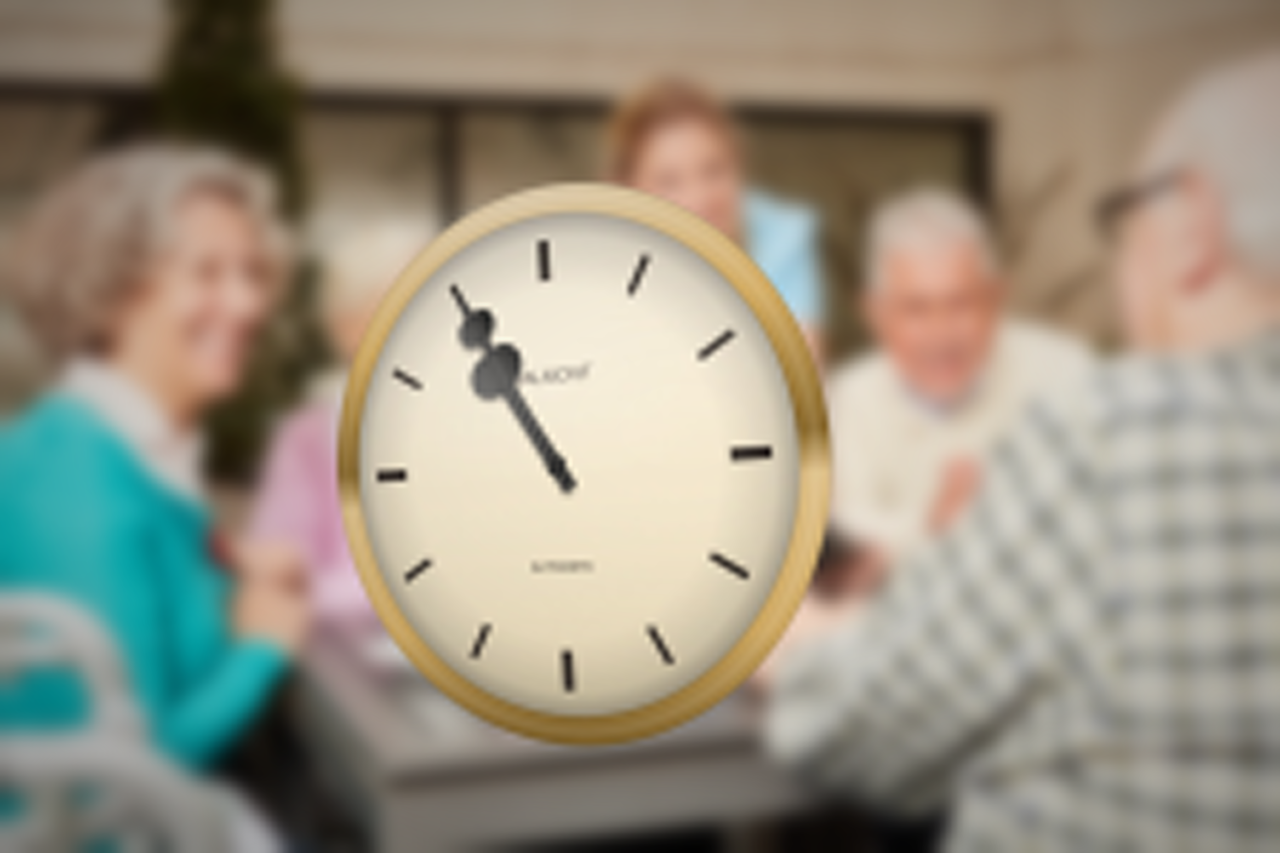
**10:55**
